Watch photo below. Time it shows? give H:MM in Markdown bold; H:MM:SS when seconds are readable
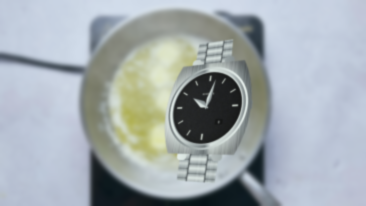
**10:02**
